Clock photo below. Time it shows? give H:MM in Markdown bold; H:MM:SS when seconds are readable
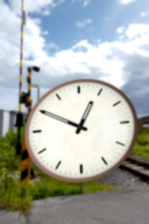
**12:50**
